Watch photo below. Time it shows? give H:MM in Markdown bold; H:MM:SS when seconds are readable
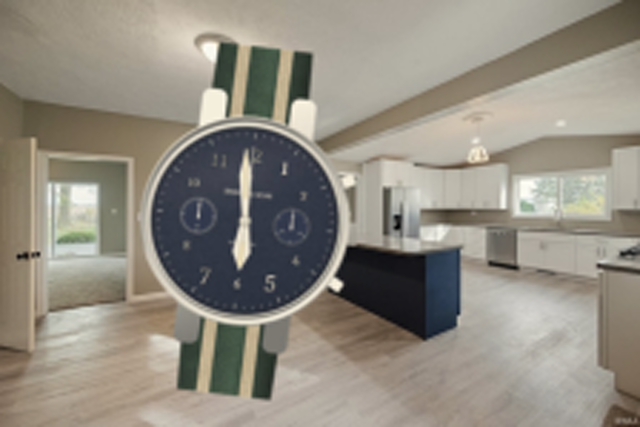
**5:59**
